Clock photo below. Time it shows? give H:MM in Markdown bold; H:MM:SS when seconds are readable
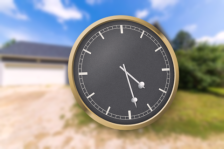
**4:28**
